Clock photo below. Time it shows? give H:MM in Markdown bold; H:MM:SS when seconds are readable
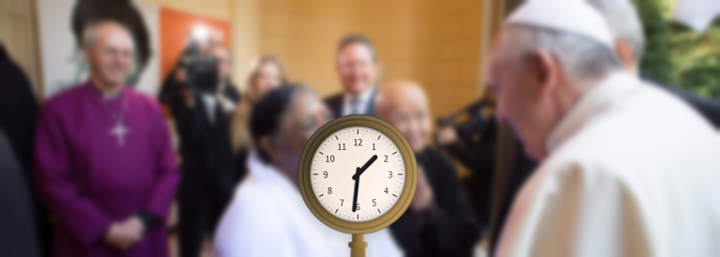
**1:31**
